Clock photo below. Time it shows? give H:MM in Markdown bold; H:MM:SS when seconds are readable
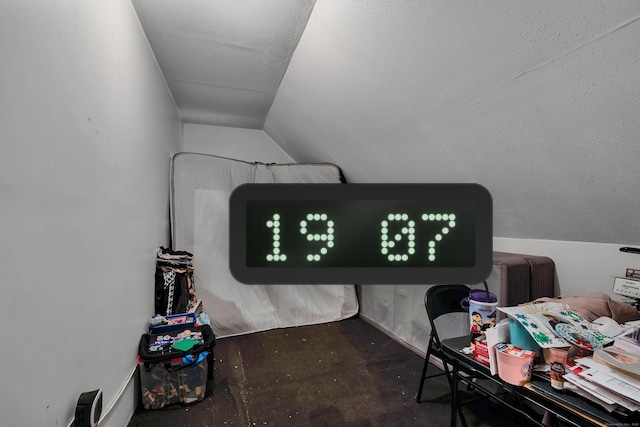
**19:07**
